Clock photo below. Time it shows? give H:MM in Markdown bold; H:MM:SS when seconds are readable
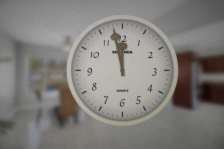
**11:58**
